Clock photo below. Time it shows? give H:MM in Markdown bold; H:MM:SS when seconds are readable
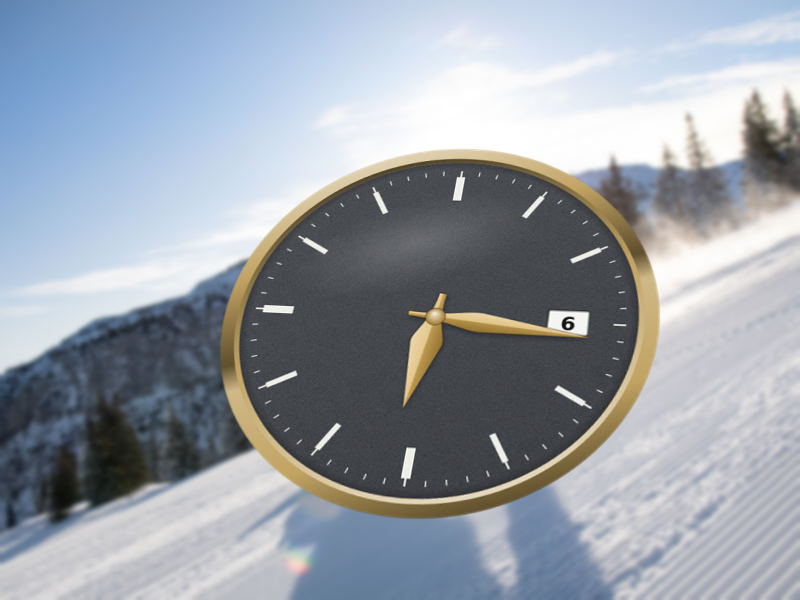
**6:16**
